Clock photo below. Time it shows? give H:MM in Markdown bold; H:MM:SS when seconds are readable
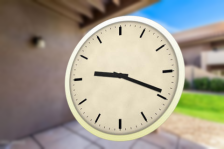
**9:19**
